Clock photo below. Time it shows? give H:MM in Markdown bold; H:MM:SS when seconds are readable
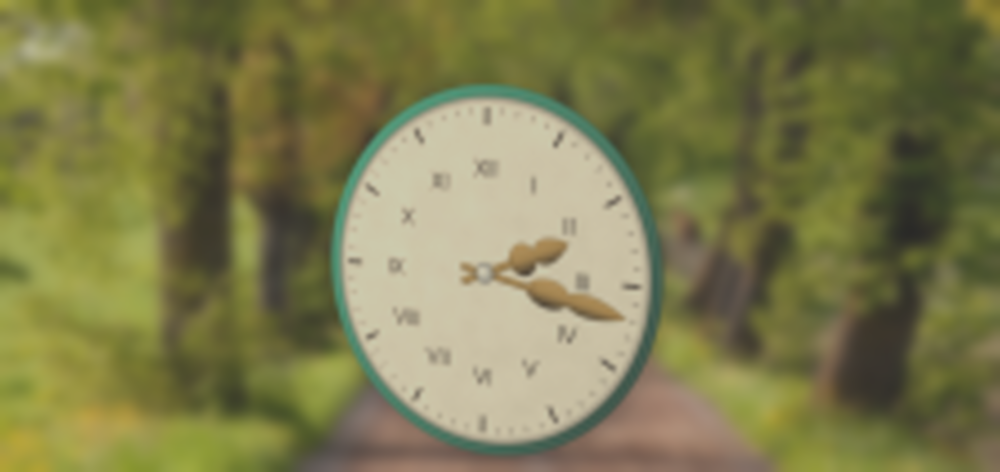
**2:17**
